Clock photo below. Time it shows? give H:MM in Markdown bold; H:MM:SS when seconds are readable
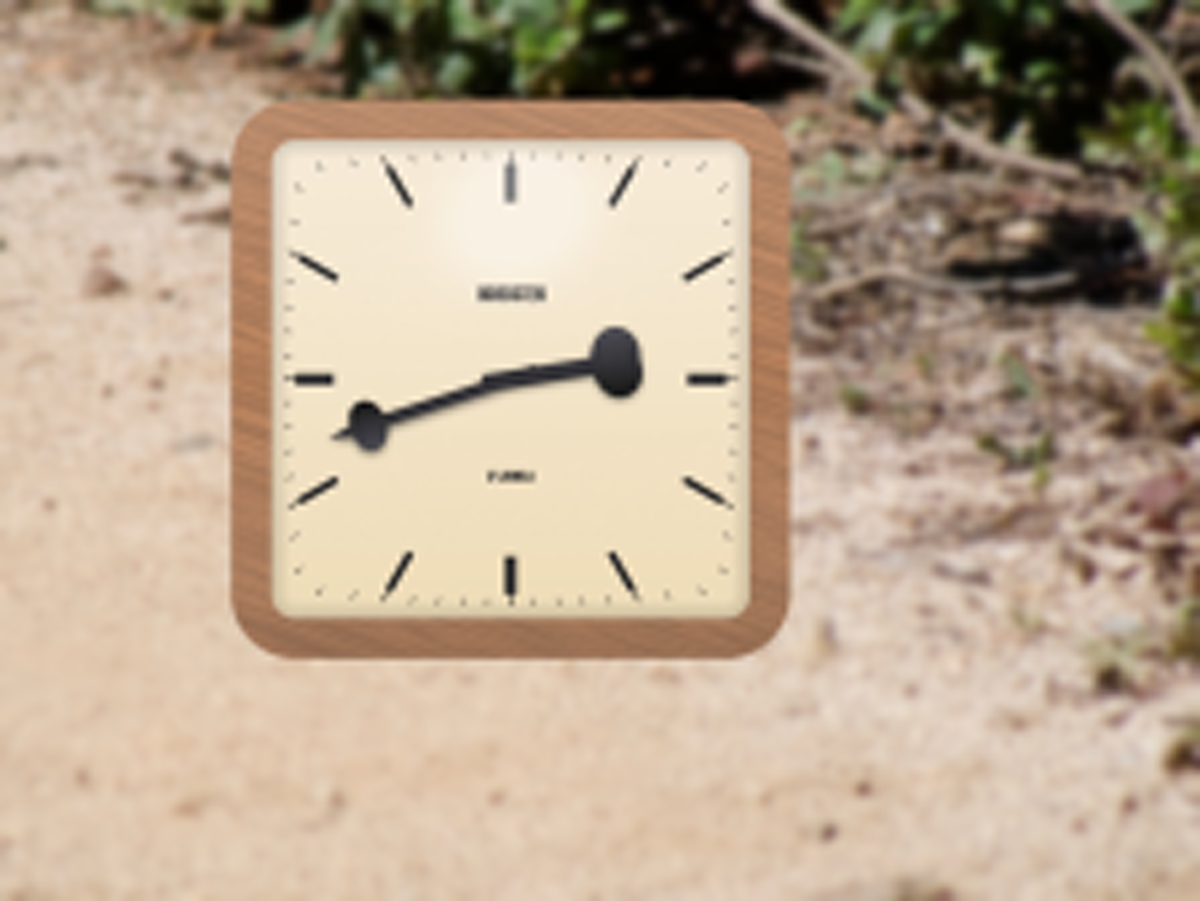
**2:42**
